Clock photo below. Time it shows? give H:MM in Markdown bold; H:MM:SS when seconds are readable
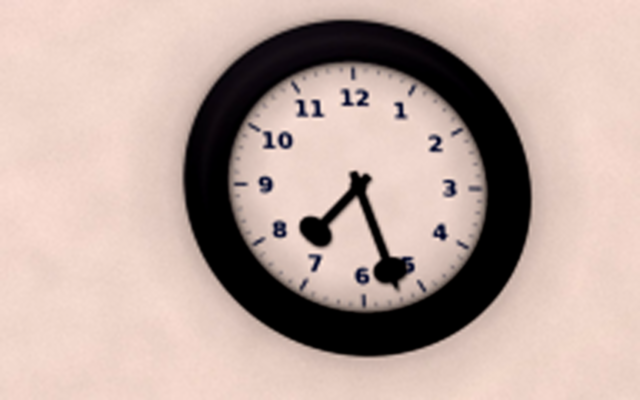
**7:27**
